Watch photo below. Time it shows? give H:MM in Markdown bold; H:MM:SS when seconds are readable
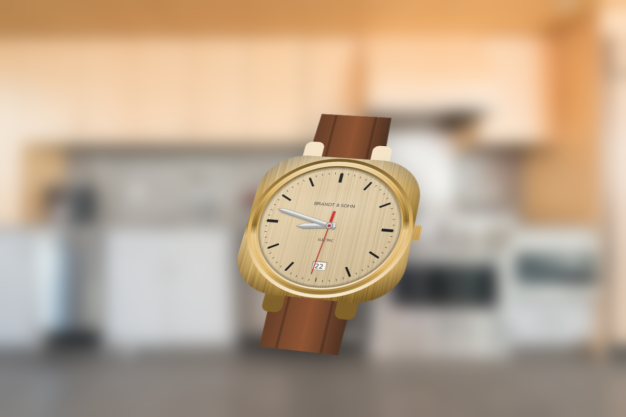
**8:47:31**
